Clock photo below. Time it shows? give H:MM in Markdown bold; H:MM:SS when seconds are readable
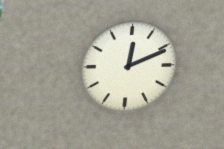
**12:11**
